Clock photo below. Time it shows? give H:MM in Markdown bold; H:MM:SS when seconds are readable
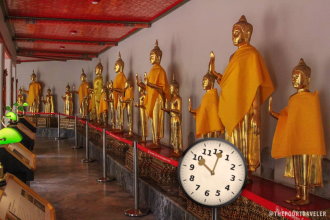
**10:01**
